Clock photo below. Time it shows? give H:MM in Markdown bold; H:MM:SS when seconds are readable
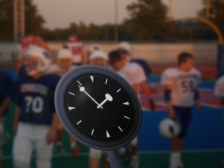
**1:54**
